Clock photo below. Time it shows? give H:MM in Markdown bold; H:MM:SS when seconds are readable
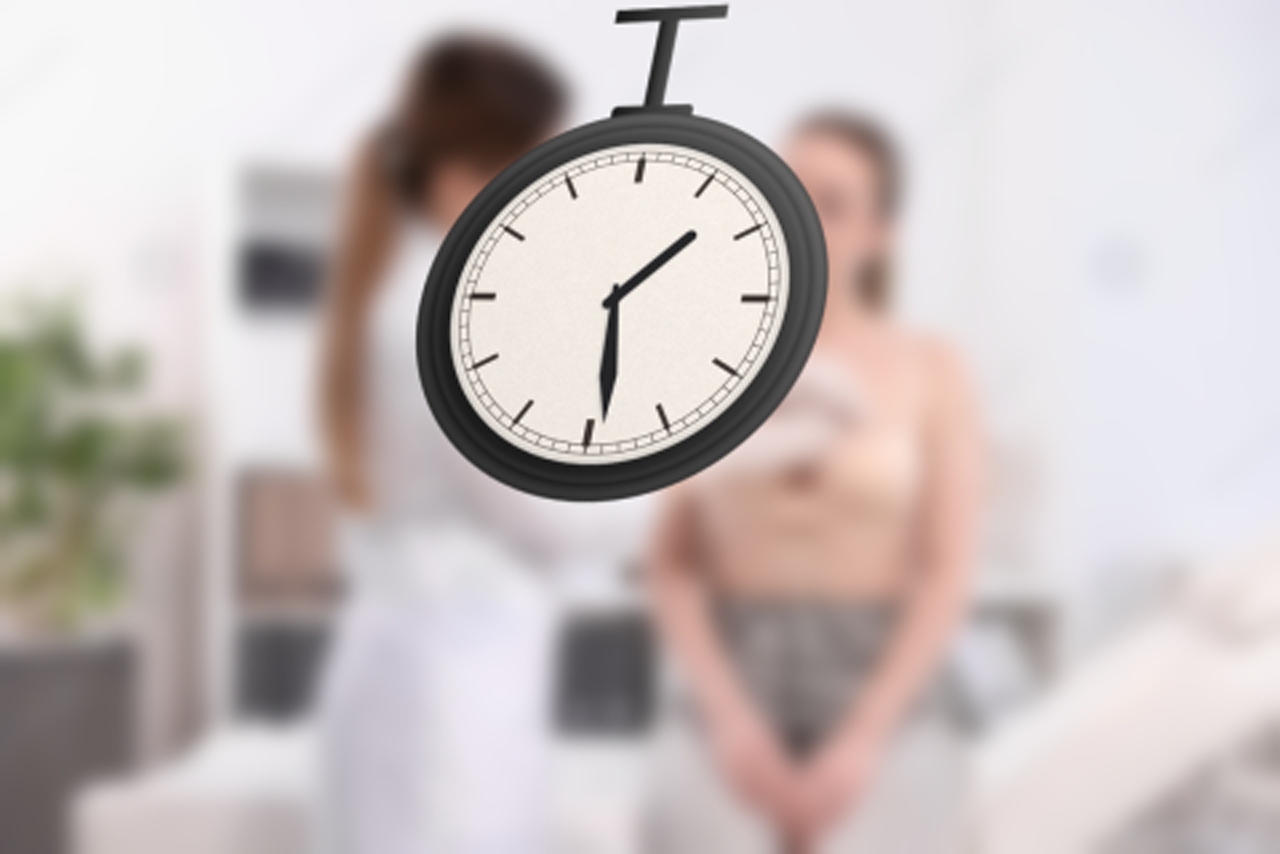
**1:29**
